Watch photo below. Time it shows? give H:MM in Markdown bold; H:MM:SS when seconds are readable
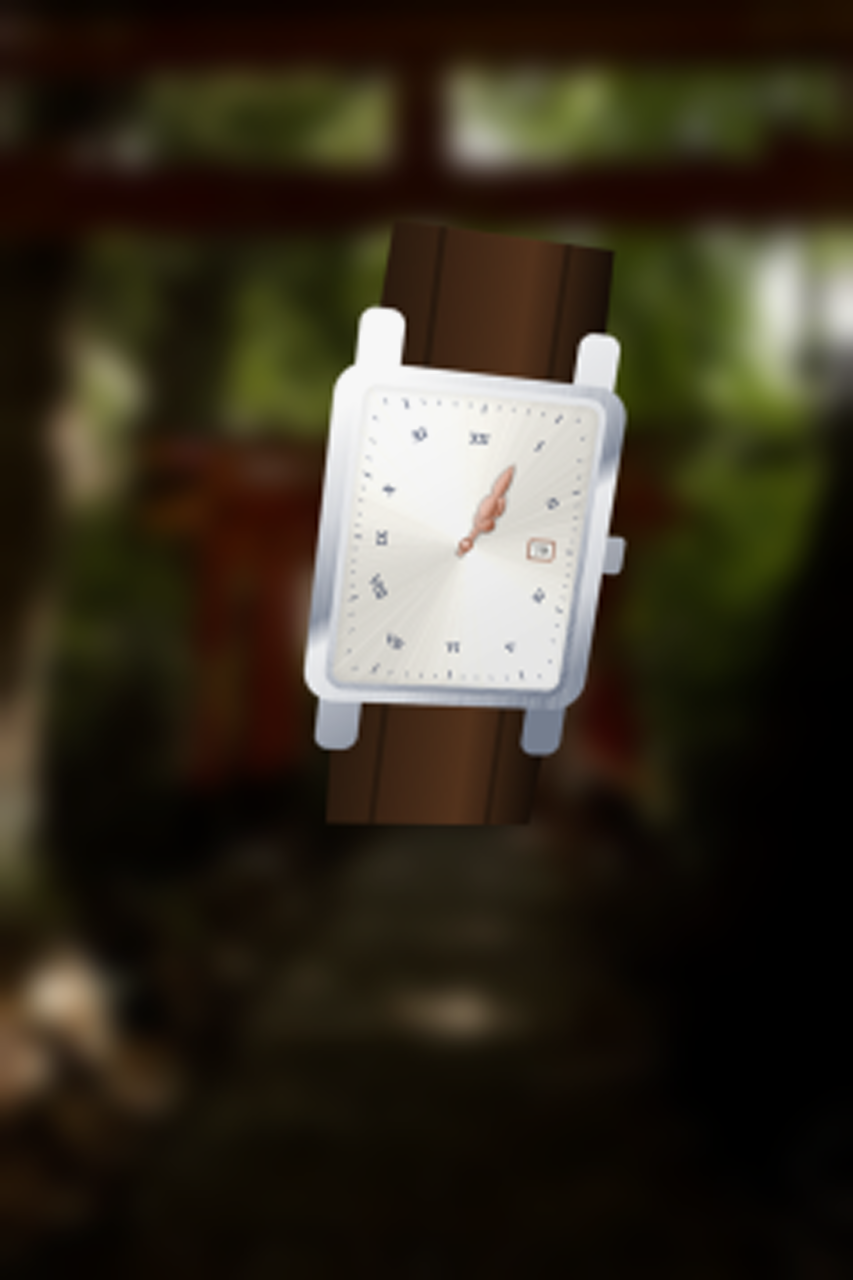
**1:04**
